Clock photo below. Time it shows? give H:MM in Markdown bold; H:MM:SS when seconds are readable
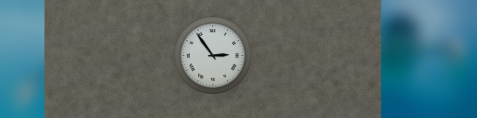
**2:54**
